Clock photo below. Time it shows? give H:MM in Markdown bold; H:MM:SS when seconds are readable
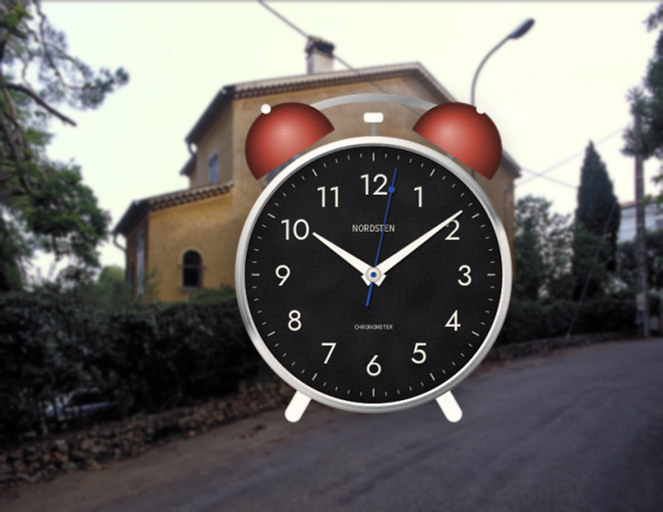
**10:09:02**
